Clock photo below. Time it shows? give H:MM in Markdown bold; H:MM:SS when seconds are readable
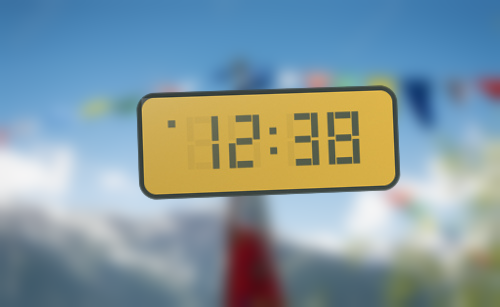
**12:38**
